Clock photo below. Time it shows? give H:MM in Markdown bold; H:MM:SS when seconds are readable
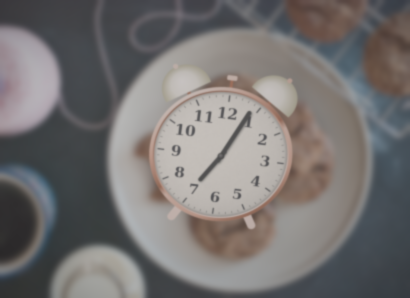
**7:04**
